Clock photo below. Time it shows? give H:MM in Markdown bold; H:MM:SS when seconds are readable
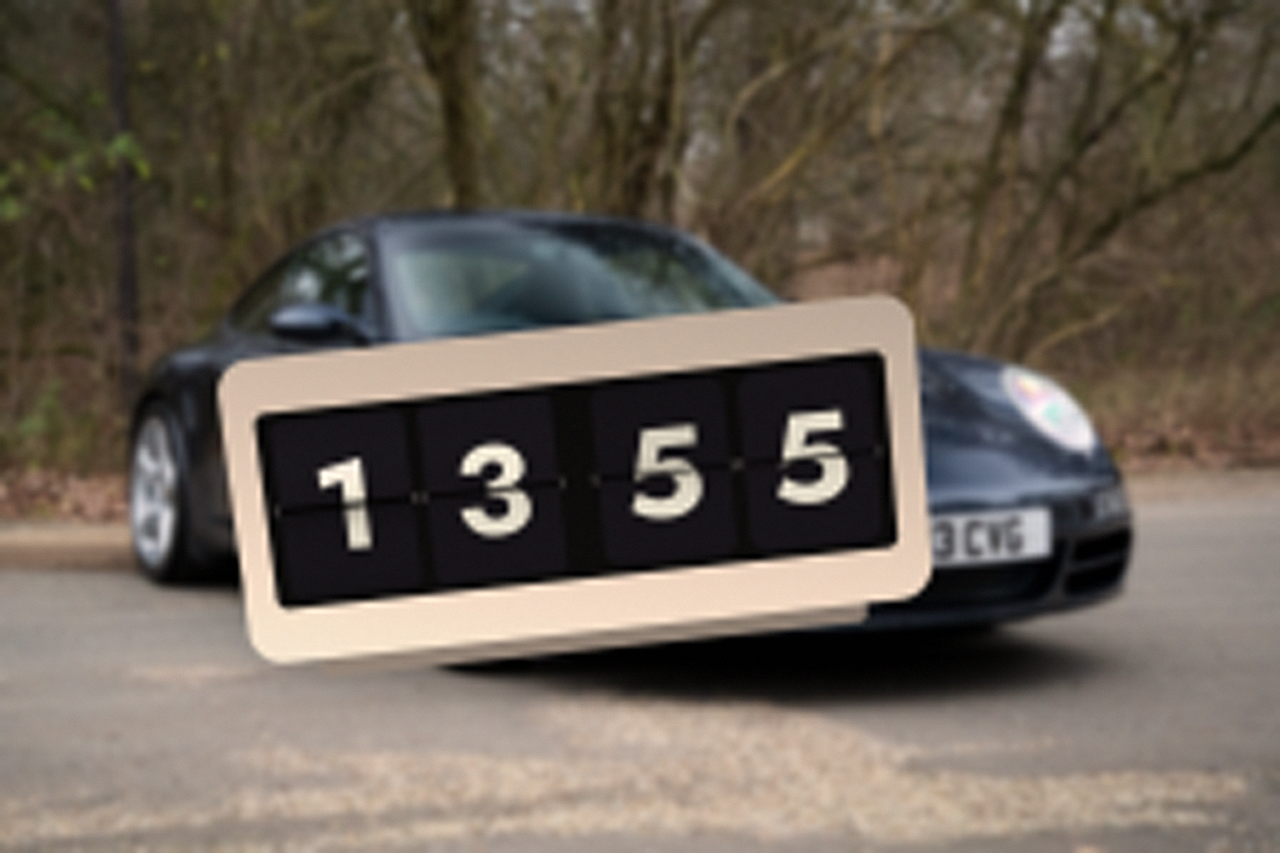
**13:55**
